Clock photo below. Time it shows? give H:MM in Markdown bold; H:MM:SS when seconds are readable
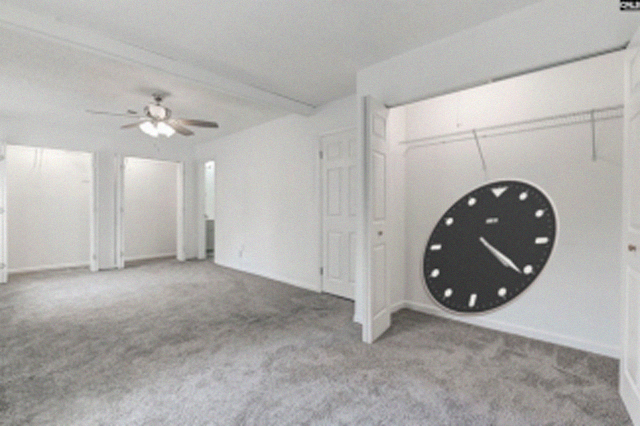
**4:21**
